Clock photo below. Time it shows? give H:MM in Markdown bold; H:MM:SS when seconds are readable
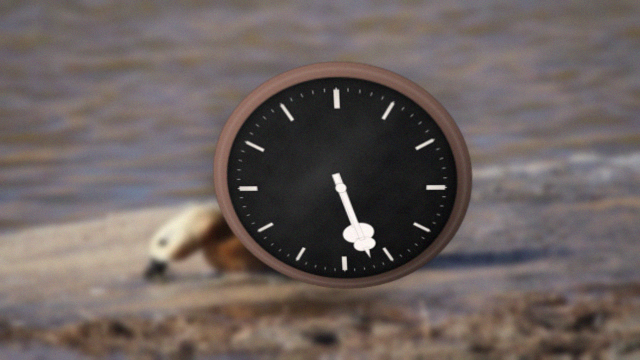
**5:27**
